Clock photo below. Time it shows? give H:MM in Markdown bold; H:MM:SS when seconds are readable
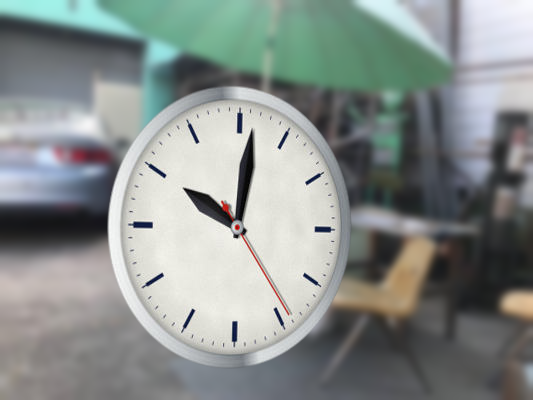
**10:01:24**
